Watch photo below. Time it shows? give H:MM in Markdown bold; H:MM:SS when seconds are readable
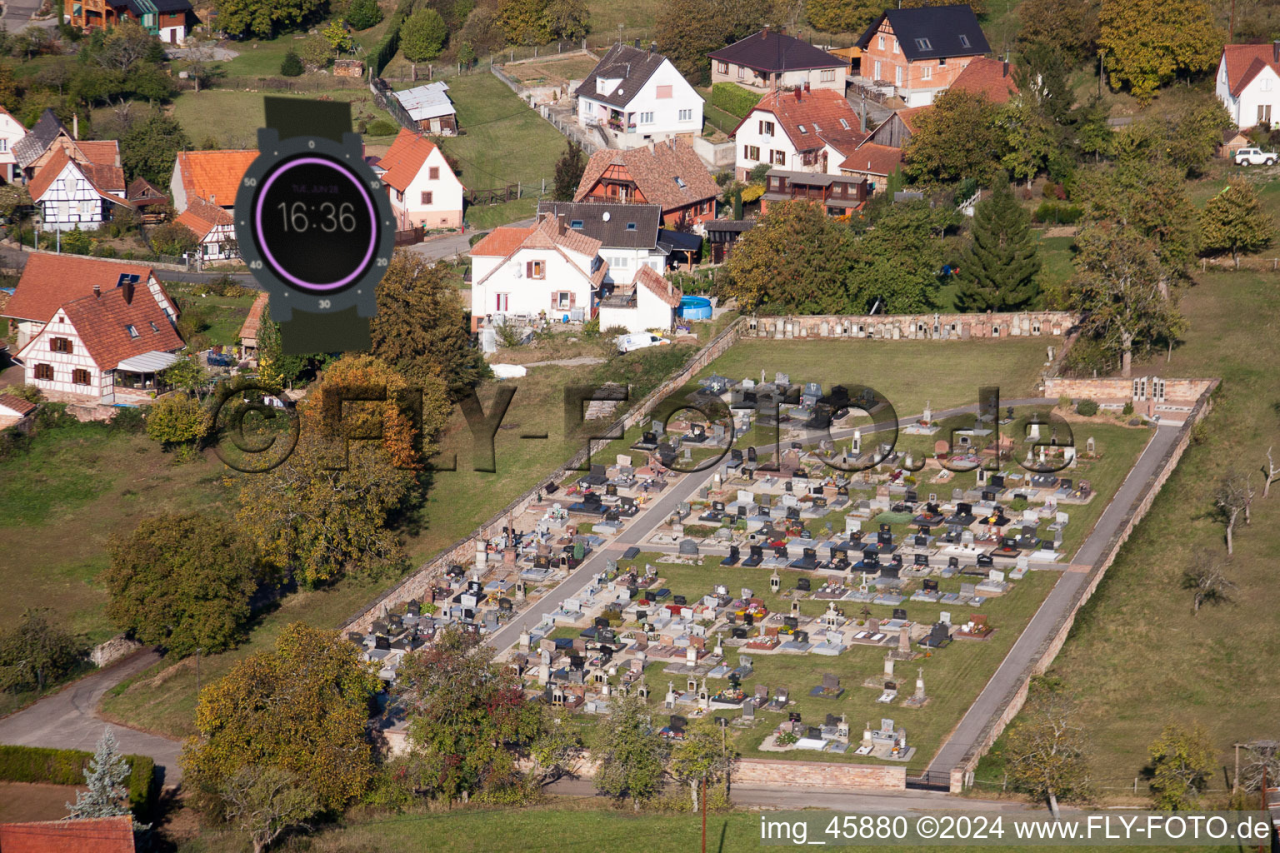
**16:36**
